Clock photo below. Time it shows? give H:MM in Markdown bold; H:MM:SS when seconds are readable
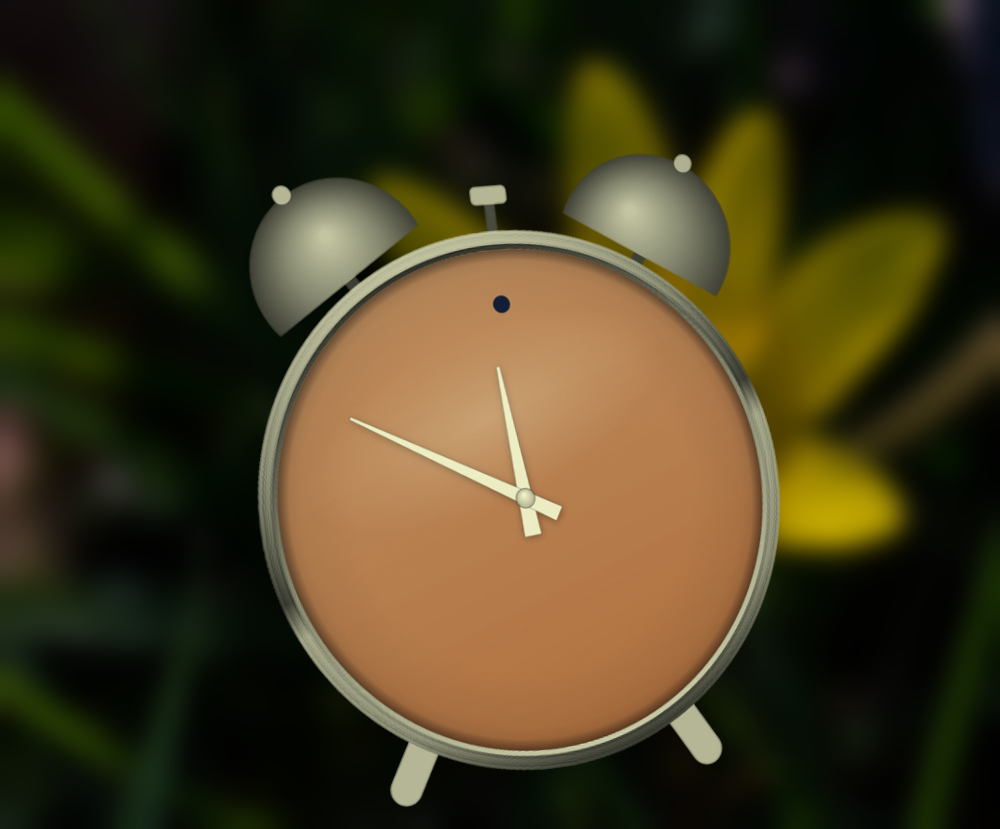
**11:50**
